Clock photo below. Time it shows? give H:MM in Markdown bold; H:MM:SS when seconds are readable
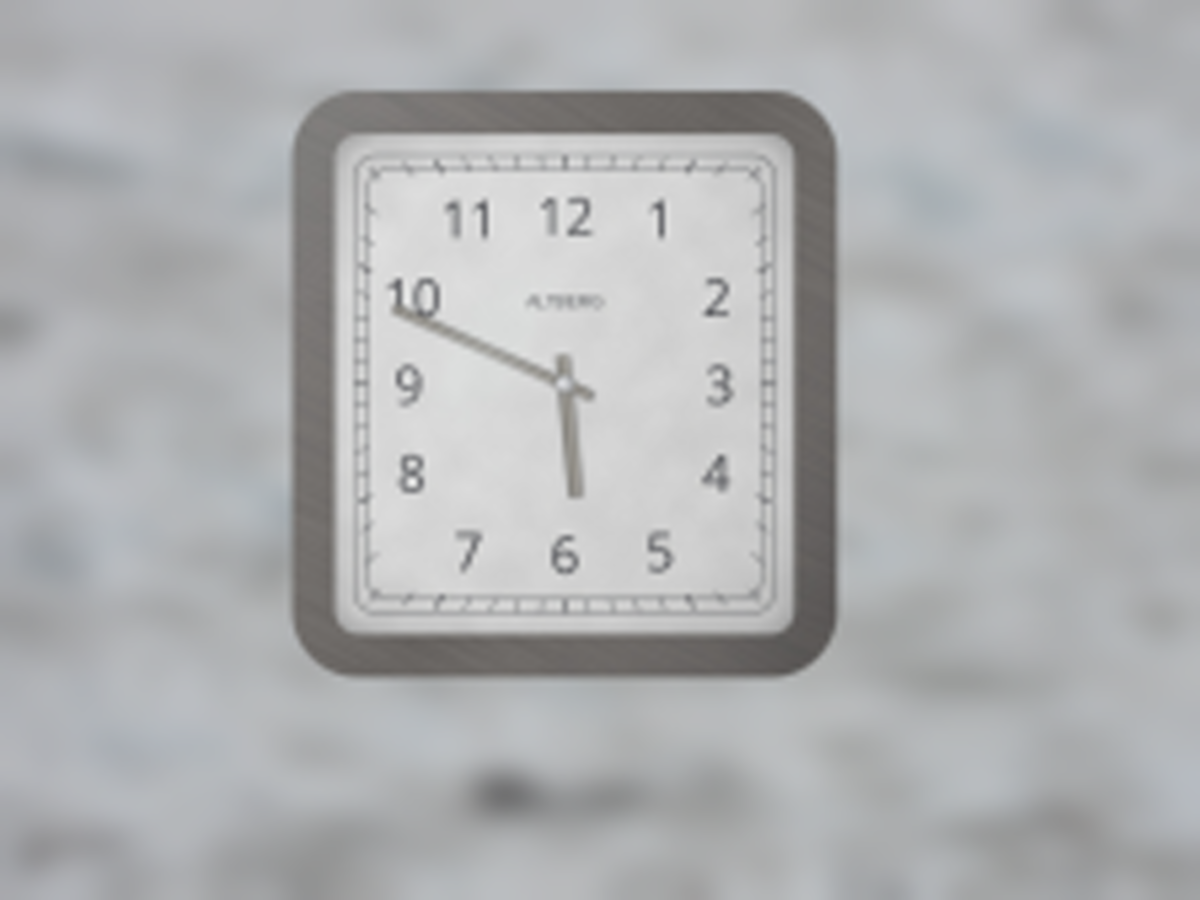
**5:49**
